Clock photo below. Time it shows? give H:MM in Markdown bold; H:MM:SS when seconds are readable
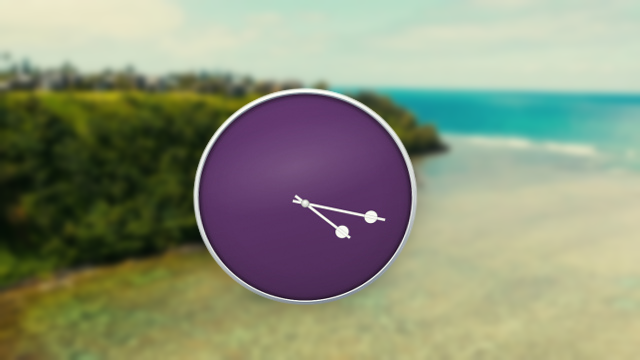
**4:17**
